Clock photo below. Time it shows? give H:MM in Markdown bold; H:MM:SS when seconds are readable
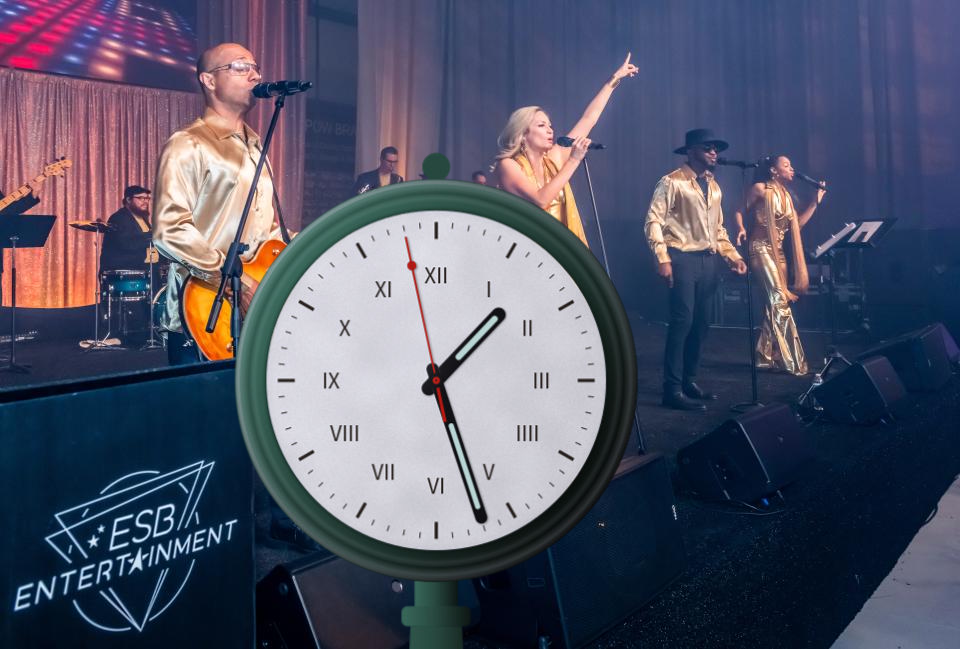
**1:26:58**
